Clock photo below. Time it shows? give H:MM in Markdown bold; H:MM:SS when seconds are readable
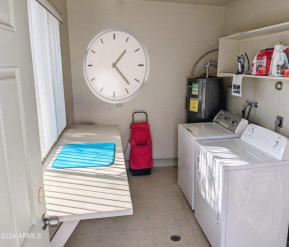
**1:23**
